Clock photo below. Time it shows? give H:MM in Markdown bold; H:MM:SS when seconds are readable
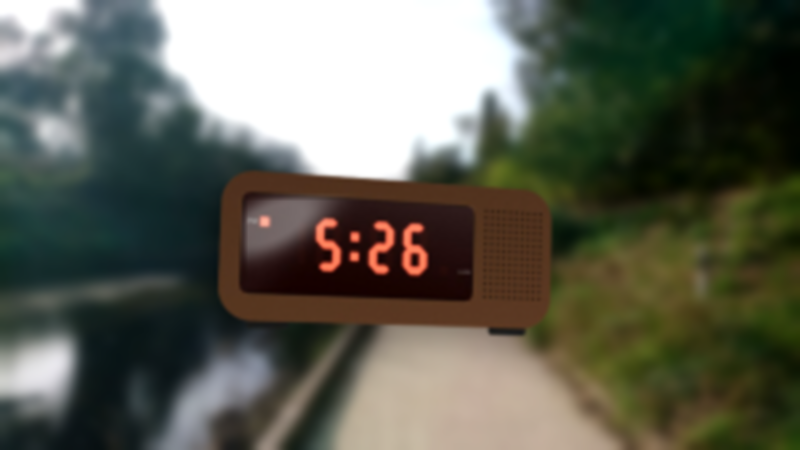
**5:26**
